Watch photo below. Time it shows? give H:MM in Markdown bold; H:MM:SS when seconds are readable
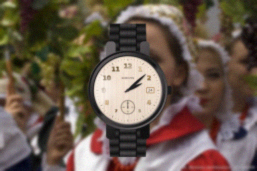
**2:08**
